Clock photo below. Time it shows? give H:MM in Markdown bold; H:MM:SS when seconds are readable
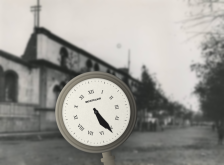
**5:26**
